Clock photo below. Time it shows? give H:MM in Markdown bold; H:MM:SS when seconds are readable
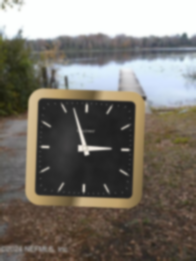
**2:57**
